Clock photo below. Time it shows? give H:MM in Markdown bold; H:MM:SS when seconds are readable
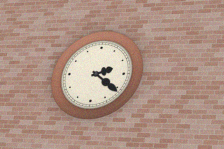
**2:21**
